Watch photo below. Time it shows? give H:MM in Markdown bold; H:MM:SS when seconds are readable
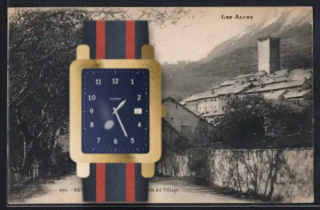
**1:26**
